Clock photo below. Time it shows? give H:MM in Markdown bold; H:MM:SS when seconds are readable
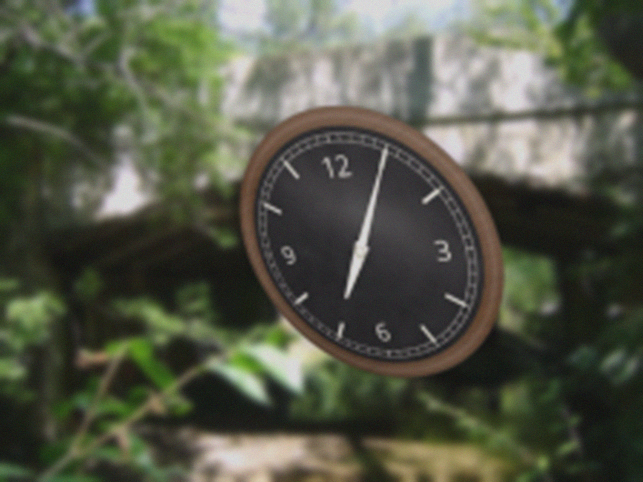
**7:05**
